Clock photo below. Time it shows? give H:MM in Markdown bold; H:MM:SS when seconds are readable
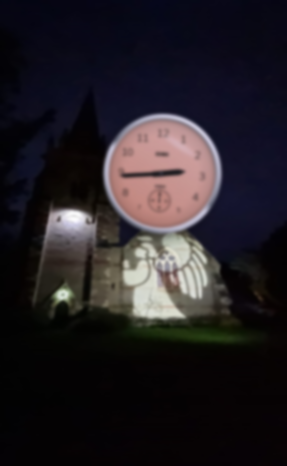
**2:44**
